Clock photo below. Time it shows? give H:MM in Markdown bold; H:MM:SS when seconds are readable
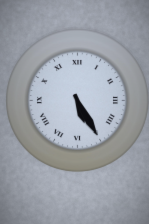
**5:25**
